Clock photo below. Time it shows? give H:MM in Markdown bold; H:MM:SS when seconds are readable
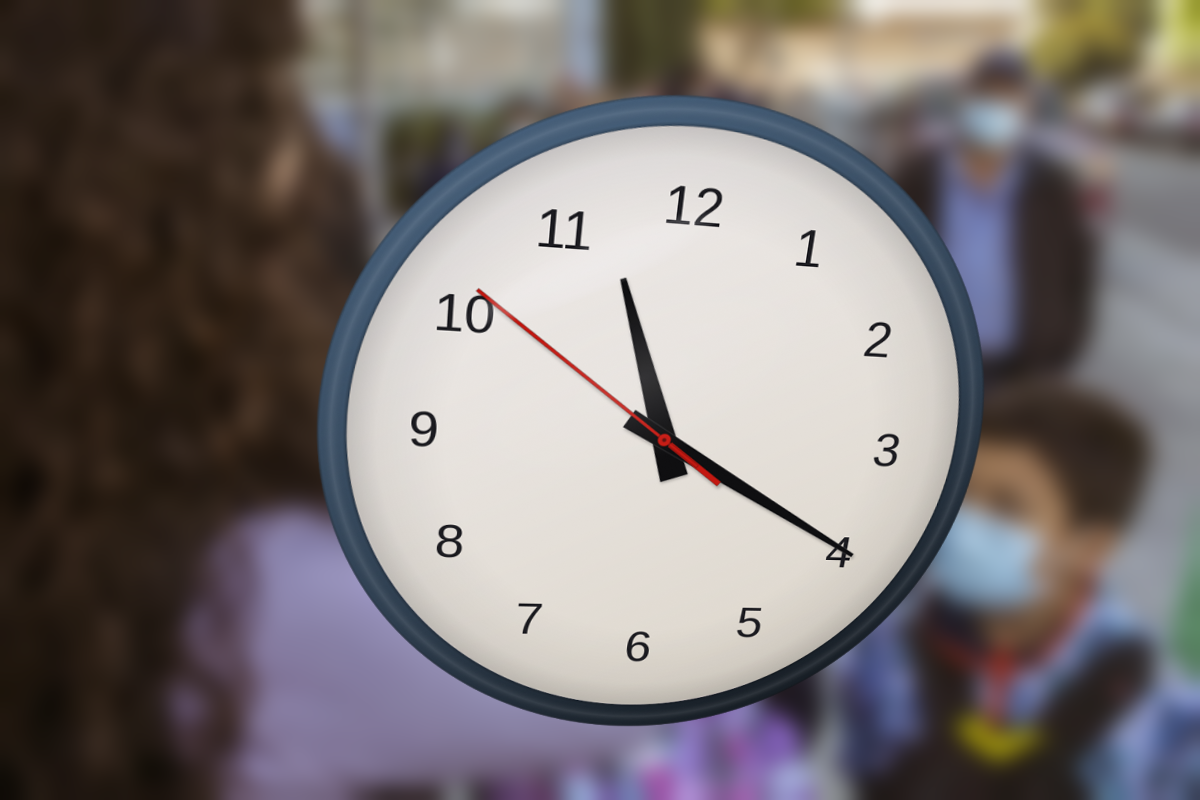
**11:19:51**
